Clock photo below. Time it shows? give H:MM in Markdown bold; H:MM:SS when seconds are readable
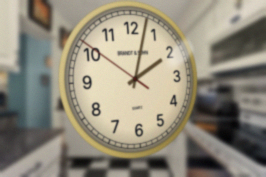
**2:02:51**
